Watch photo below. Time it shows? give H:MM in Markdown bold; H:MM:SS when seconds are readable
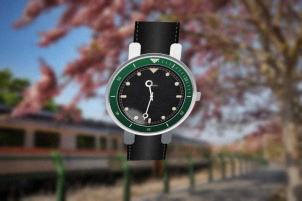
**11:32**
